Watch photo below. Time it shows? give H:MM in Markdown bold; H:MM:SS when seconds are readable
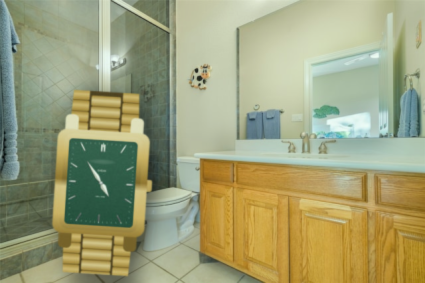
**4:54**
